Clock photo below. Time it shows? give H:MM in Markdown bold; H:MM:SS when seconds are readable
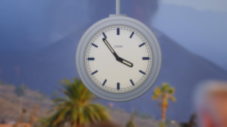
**3:54**
